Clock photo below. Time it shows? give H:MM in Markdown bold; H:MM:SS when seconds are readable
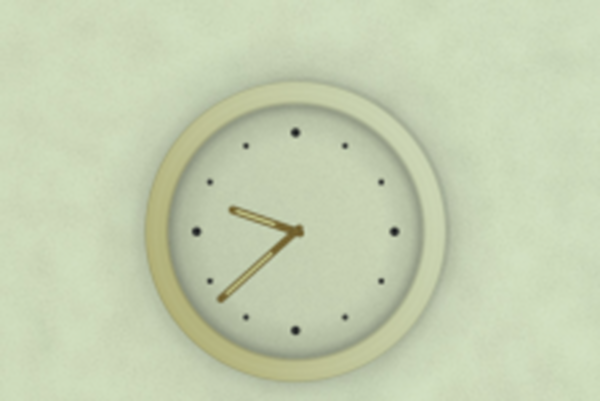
**9:38**
